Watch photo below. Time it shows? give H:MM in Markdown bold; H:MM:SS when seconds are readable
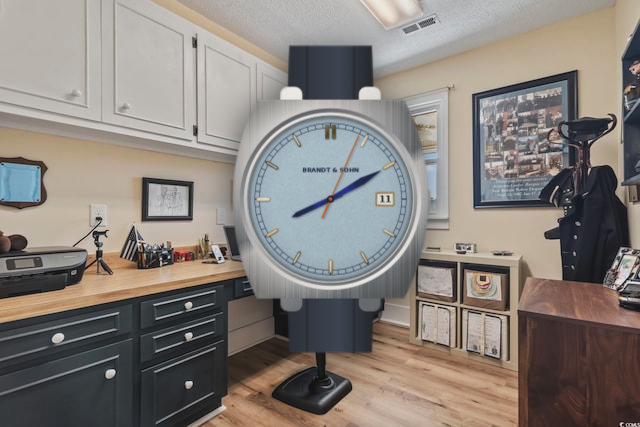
**8:10:04**
